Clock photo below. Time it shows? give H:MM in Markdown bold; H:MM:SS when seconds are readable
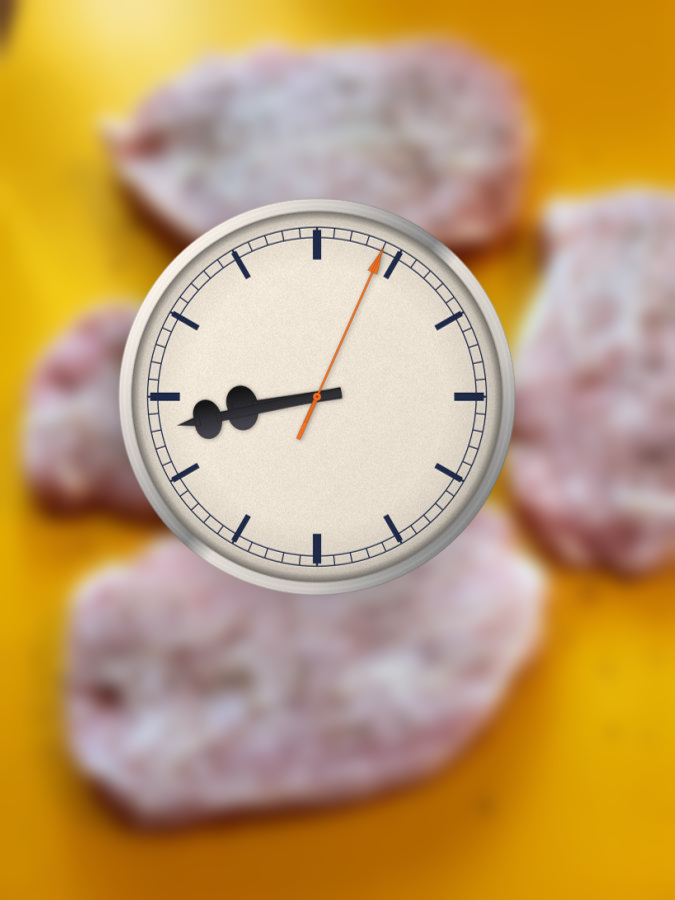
**8:43:04**
